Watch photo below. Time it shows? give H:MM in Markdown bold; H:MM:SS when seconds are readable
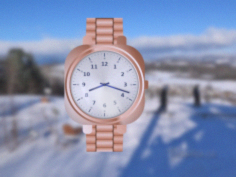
**8:18**
